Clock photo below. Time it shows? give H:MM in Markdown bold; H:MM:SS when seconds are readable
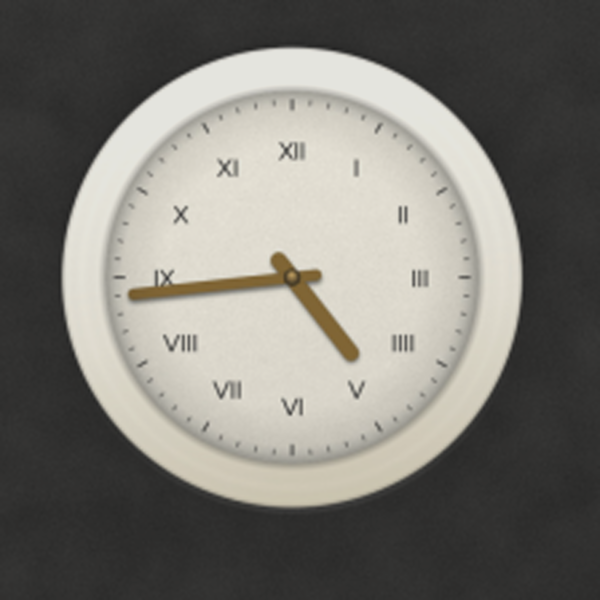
**4:44**
